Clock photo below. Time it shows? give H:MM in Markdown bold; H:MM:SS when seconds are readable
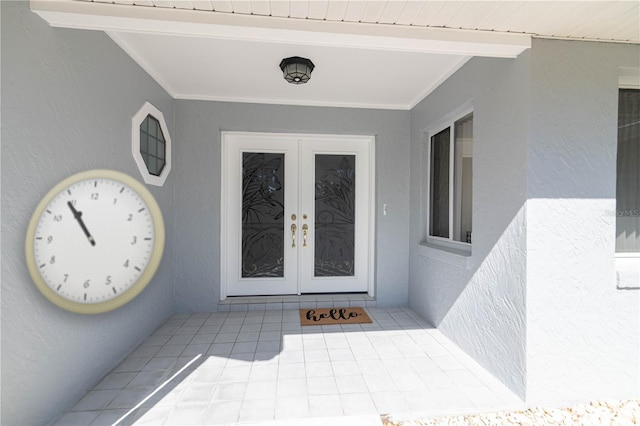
**10:54**
